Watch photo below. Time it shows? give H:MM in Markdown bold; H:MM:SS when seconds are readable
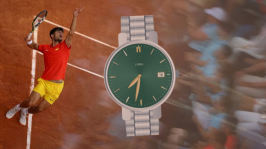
**7:32**
